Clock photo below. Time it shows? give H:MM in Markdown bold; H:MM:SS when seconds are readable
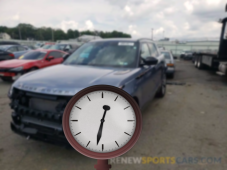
**12:32**
